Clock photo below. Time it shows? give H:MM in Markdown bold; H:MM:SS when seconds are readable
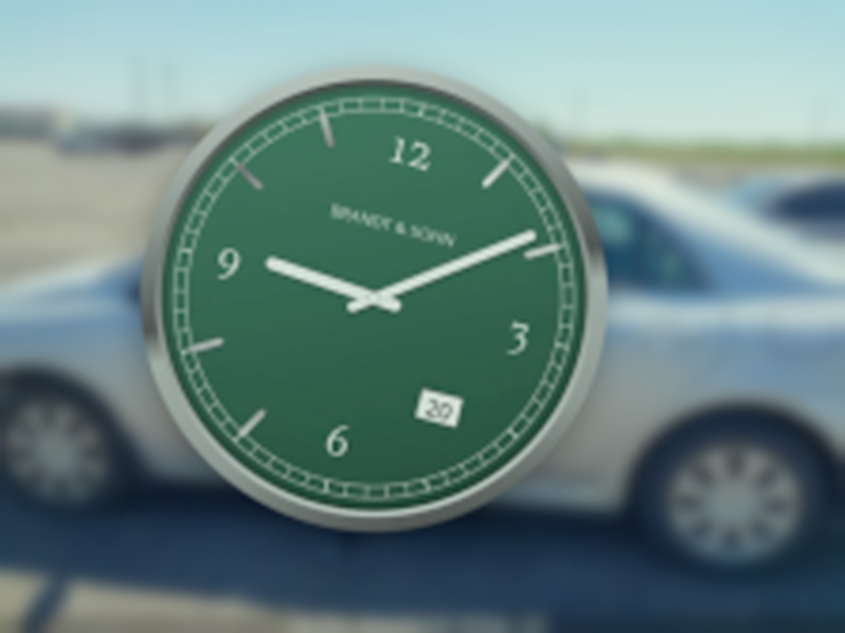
**9:09**
